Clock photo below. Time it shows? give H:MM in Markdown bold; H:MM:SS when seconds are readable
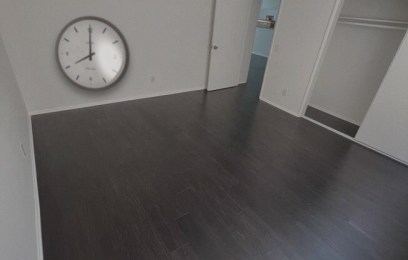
**8:00**
